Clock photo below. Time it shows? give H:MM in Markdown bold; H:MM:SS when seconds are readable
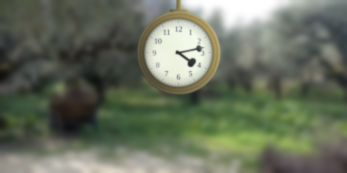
**4:13**
